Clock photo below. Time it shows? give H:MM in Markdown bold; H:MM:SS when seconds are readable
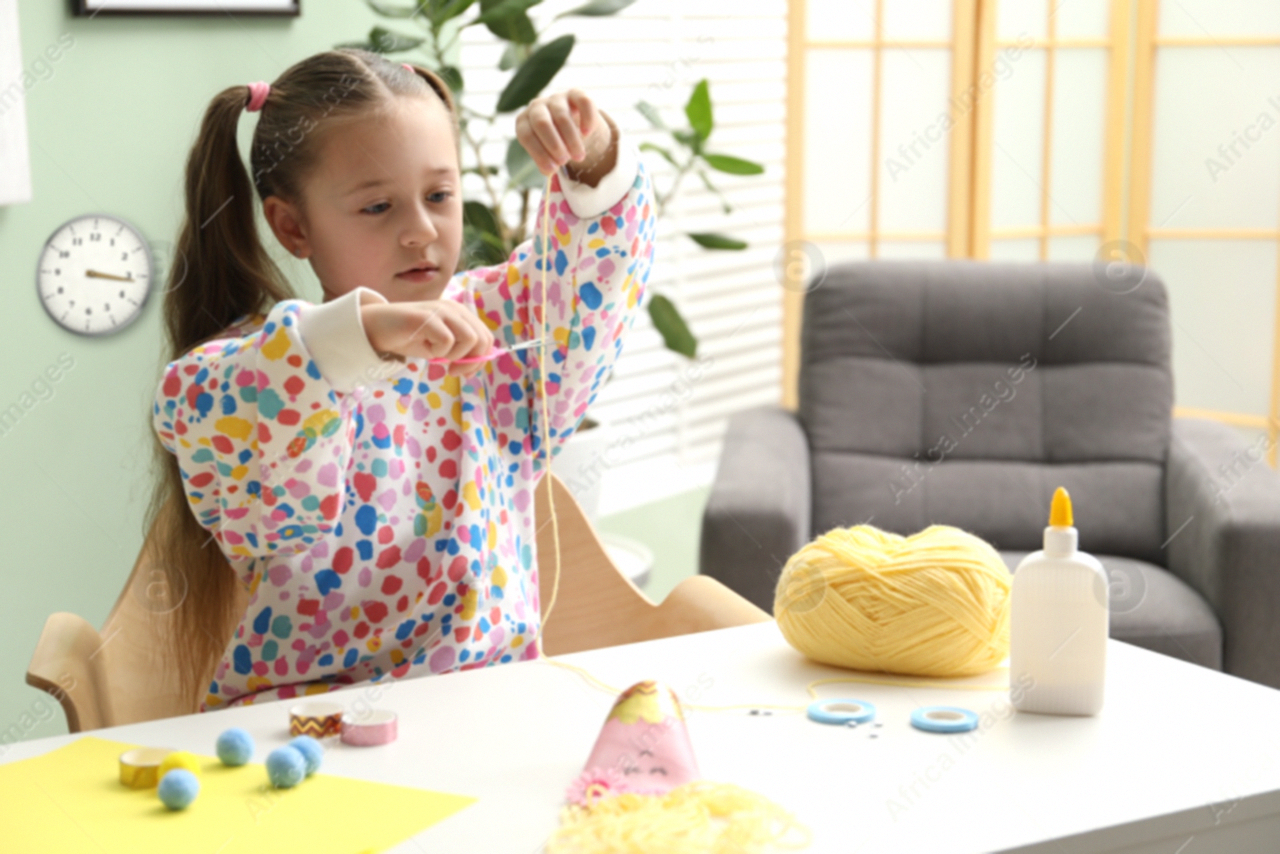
**3:16**
